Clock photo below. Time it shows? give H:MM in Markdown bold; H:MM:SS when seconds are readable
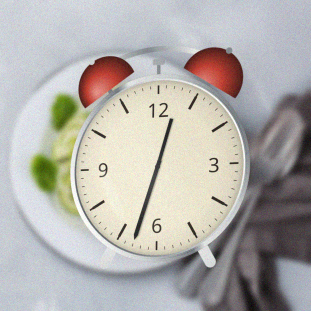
**12:33**
